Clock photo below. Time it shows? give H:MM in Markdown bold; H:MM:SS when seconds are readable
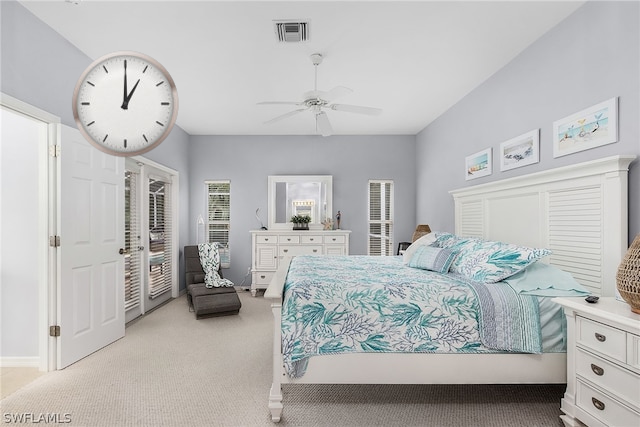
**1:00**
